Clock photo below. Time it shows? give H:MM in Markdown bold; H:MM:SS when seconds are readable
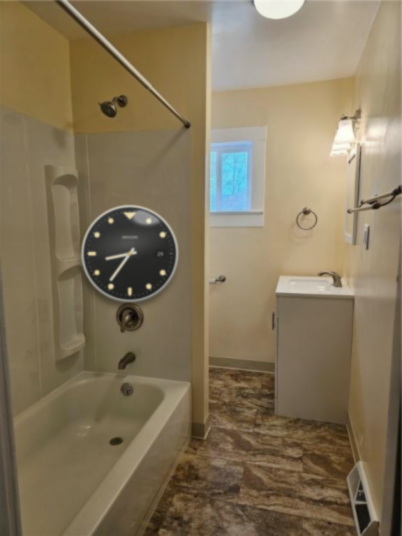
**8:36**
